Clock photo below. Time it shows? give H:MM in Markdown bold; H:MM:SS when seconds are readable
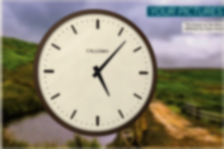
**5:07**
